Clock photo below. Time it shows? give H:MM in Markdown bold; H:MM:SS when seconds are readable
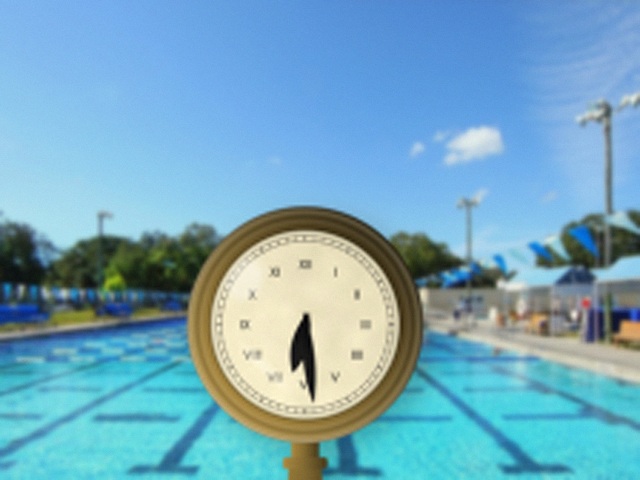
**6:29**
